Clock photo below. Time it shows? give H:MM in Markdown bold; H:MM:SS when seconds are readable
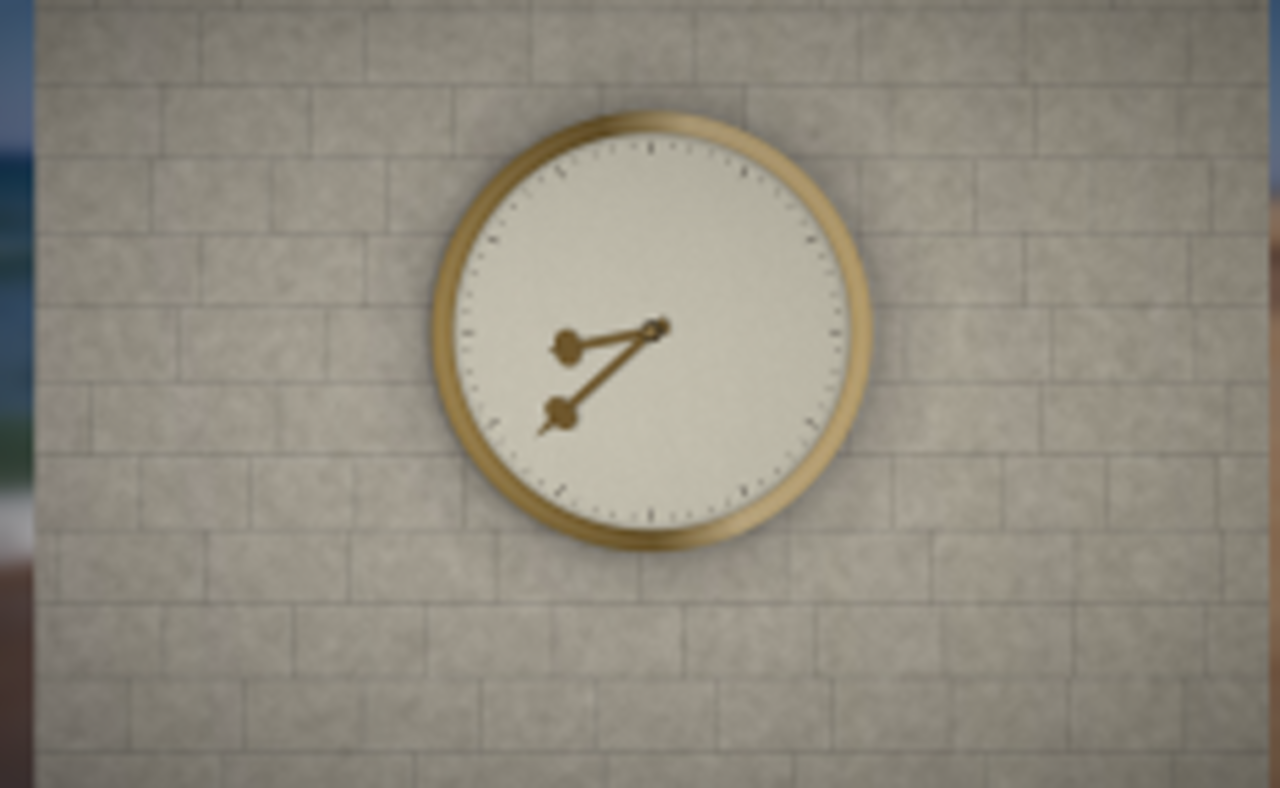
**8:38**
